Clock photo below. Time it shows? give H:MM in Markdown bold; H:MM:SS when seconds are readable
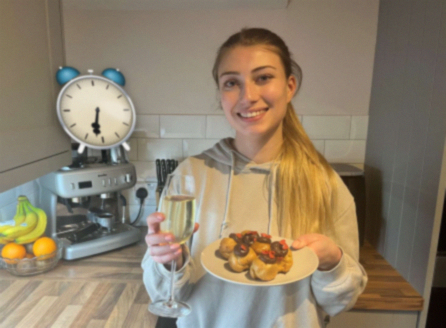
**6:32**
